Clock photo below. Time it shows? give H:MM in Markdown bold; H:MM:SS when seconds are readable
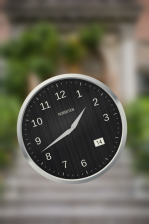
**1:42**
